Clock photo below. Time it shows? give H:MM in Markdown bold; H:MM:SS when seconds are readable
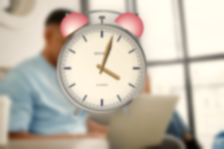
**4:03**
